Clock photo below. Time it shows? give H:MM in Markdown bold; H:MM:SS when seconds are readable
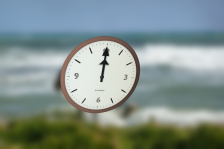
**12:00**
